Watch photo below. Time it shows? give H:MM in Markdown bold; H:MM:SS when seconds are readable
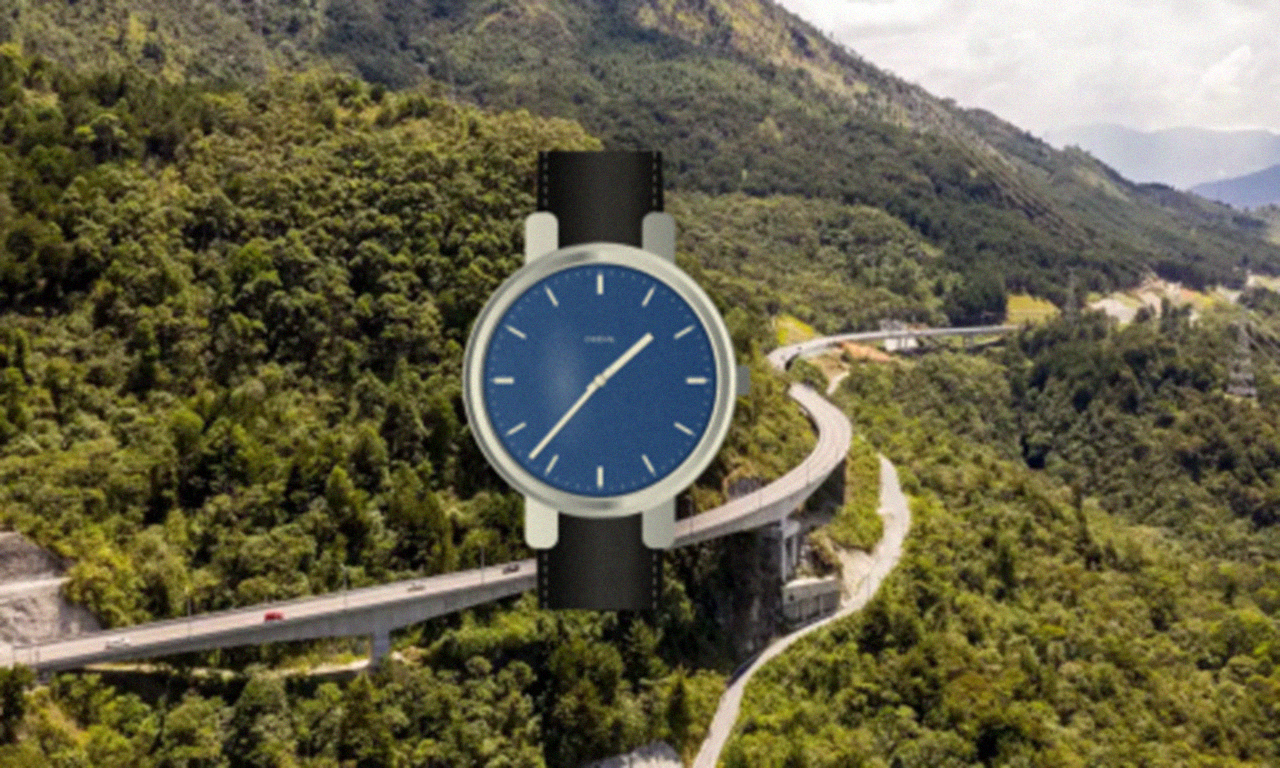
**1:37**
